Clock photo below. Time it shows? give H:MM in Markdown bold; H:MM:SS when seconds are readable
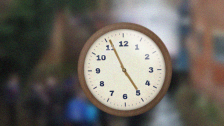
**4:56**
